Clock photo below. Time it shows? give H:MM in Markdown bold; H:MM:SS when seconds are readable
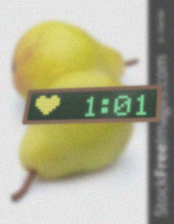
**1:01**
